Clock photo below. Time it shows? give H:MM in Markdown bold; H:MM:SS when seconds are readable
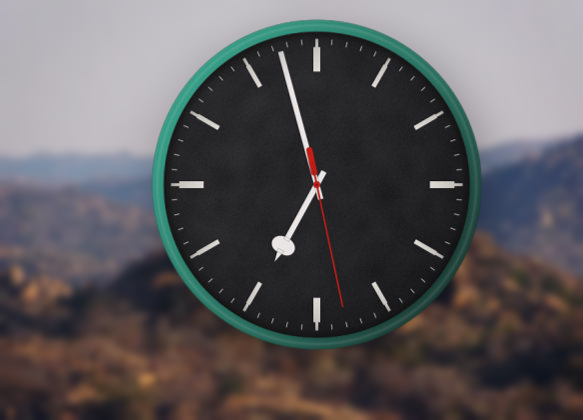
**6:57:28**
